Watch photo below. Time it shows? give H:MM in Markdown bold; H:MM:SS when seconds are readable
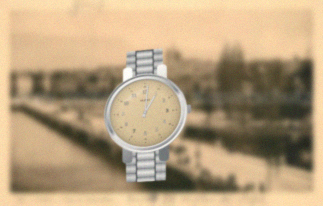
**1:01**
